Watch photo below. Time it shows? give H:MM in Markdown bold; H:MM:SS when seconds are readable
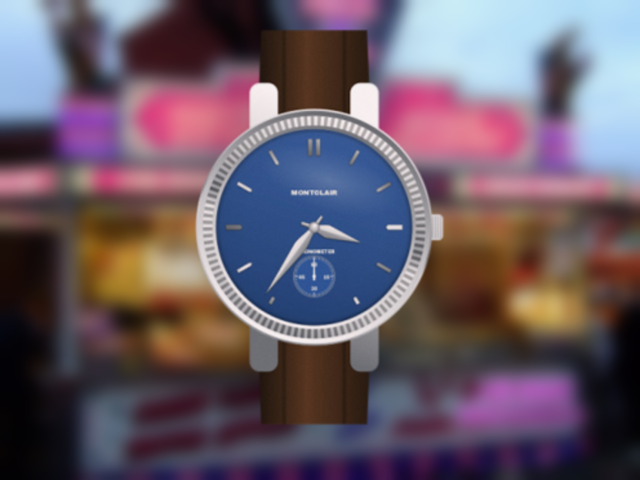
**3:36**
